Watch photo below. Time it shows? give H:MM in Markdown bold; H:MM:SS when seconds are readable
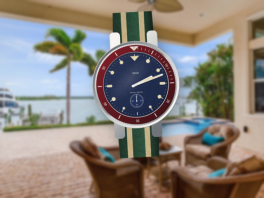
**2:12**
